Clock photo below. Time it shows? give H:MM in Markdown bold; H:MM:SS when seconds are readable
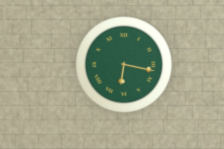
**6:17**
